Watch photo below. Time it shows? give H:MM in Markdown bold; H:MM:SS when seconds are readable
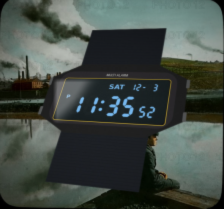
**11:35:52**
